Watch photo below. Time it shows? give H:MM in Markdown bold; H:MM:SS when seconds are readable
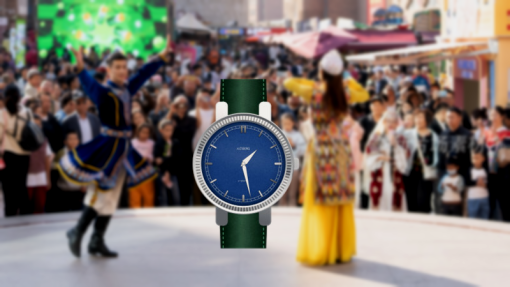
**1:28**
